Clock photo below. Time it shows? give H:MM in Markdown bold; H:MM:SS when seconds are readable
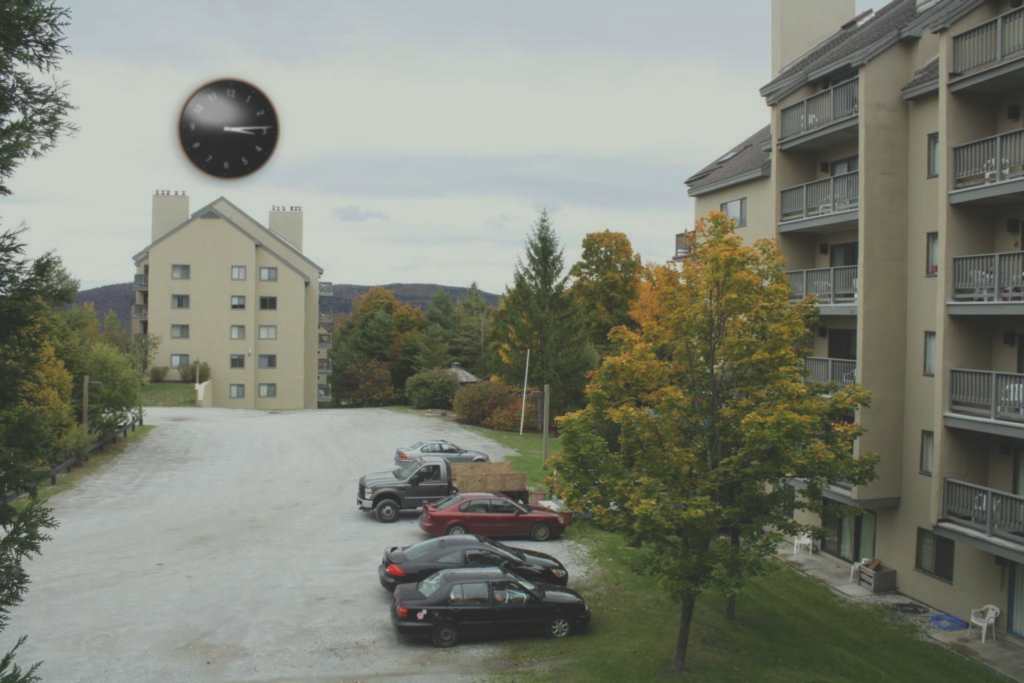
**3:14**
